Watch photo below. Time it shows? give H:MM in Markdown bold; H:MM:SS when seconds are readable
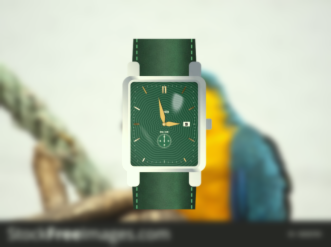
**2:58**
